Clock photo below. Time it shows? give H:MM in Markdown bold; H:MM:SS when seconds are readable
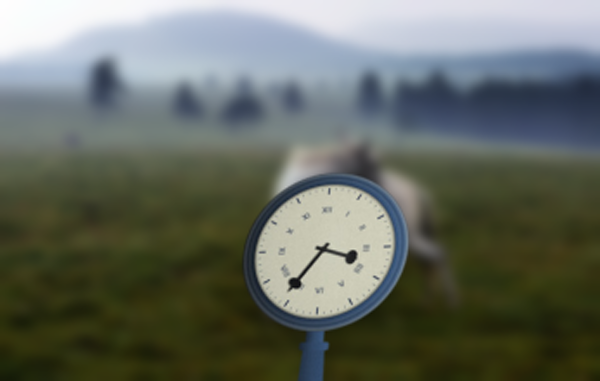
**3:36**
